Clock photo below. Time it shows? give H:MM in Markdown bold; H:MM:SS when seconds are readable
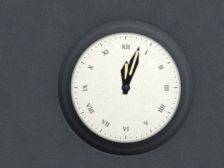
**12:03**
